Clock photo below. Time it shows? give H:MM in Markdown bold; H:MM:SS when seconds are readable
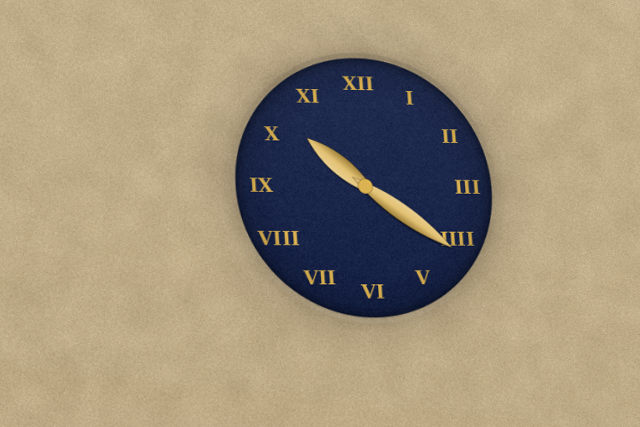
**10:21**
